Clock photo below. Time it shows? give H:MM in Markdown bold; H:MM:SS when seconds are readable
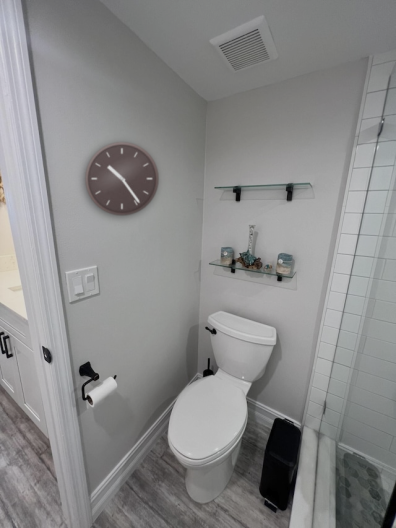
**10:24**
